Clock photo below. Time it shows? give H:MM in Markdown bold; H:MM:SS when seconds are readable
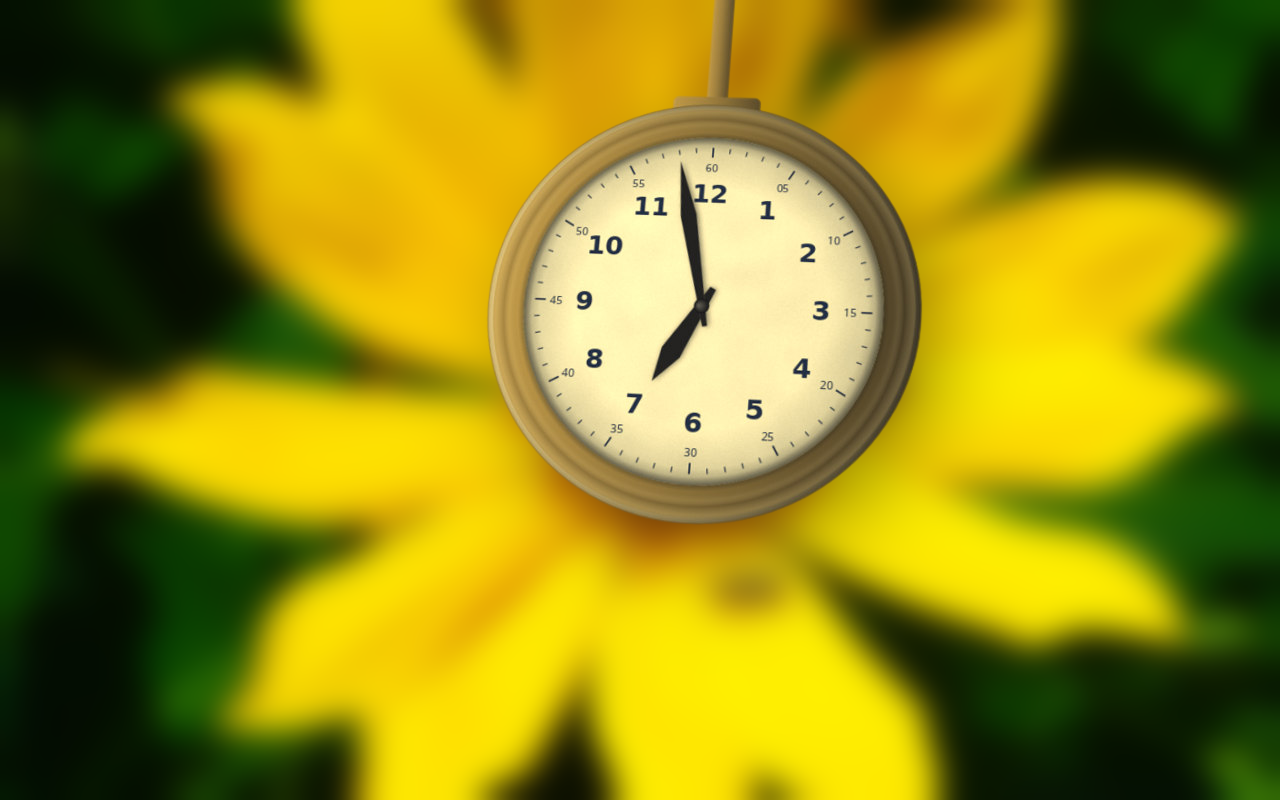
**6:58**
